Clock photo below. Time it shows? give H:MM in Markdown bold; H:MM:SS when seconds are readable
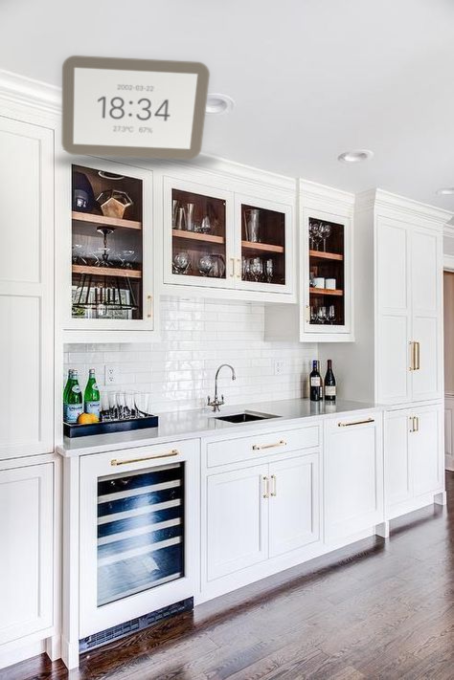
**18:34**
